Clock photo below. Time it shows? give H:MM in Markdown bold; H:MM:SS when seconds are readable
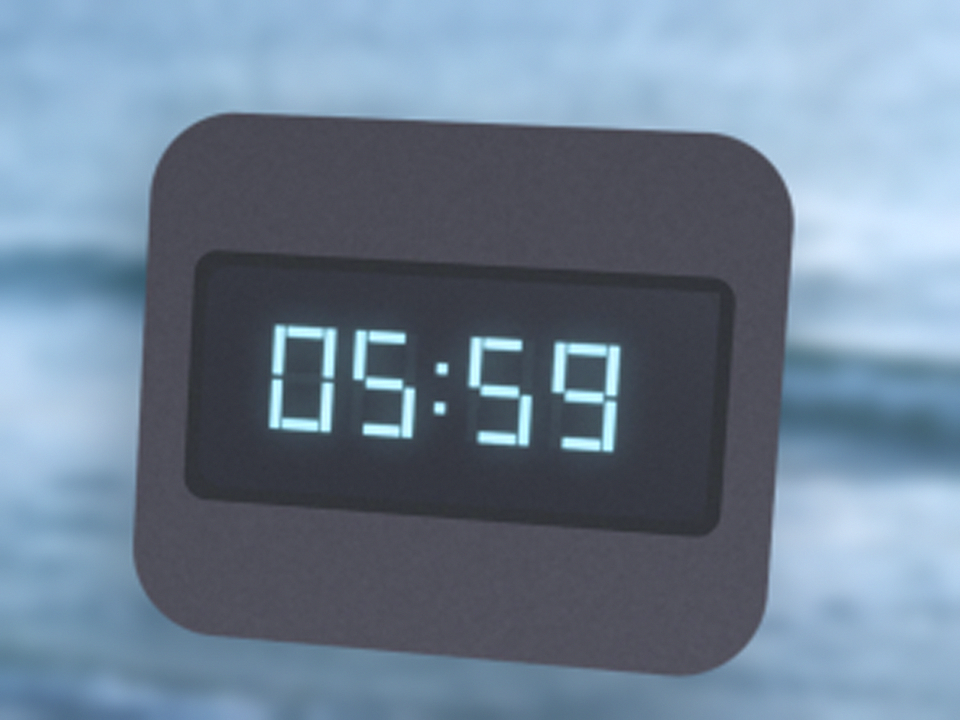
**5:59**
